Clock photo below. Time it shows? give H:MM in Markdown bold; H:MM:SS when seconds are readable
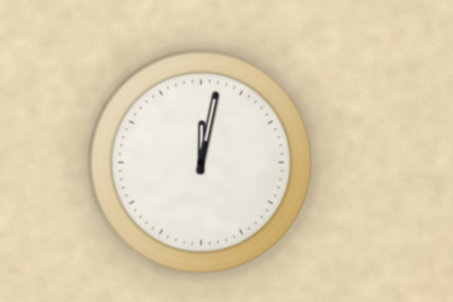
**12:02**
